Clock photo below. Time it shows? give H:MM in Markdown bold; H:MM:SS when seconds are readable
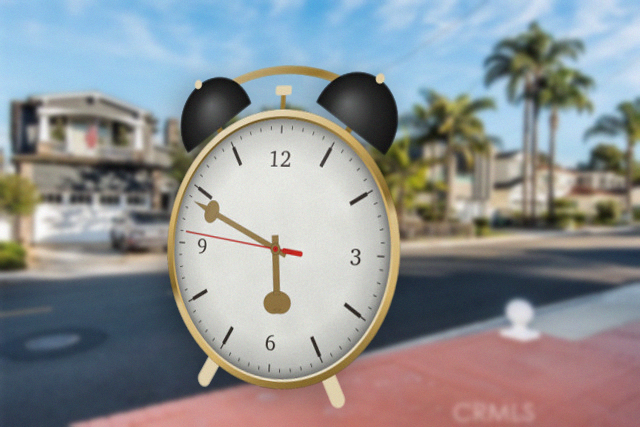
**5:48:46**
